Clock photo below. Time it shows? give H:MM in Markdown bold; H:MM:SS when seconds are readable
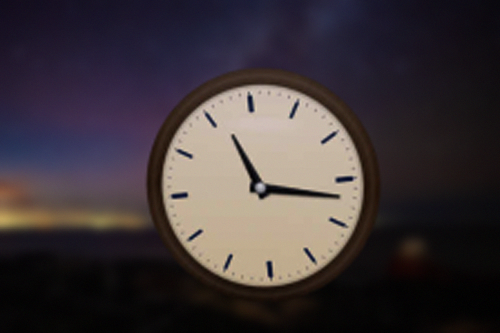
**11:17**
